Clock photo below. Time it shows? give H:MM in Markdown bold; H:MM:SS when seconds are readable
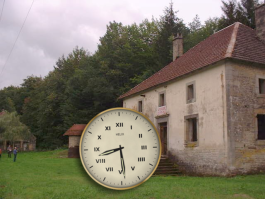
**8:29**
